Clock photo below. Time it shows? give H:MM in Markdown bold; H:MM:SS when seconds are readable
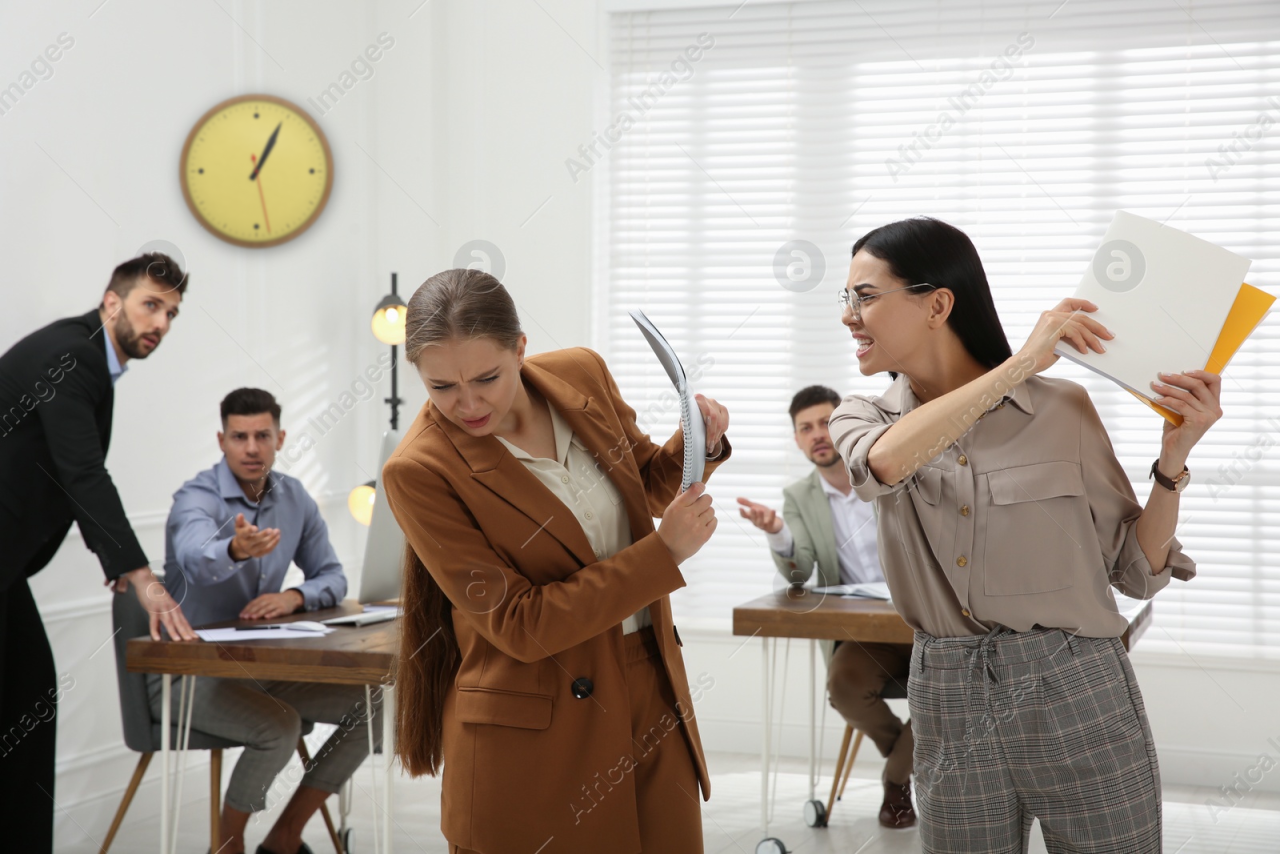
**1:04:28**
